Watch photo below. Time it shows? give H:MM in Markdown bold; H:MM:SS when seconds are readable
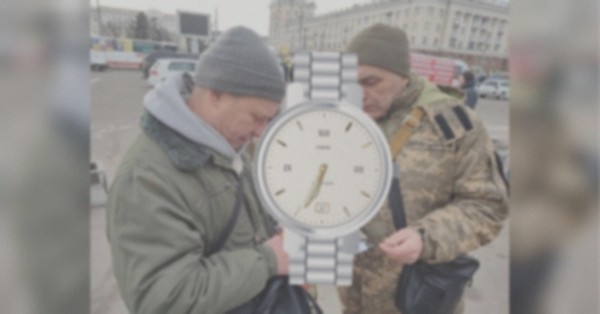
**6:34**
